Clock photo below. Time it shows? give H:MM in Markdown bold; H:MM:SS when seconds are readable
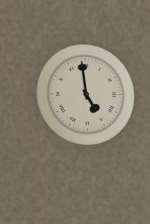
**4:59**
